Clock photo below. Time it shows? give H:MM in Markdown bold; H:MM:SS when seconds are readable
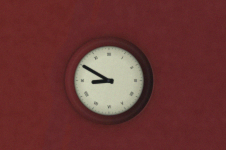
**8:50**
